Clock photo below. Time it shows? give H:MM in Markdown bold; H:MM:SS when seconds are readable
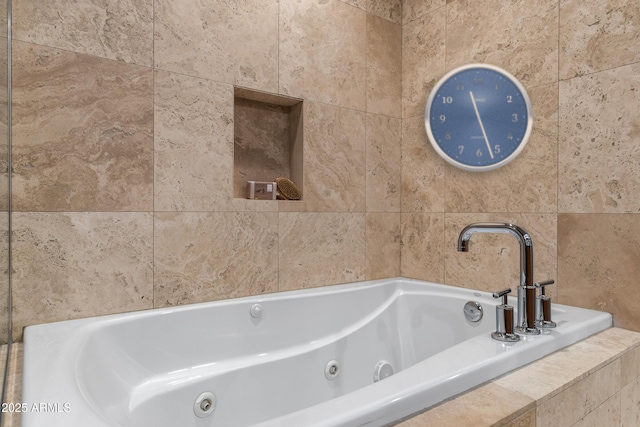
**11:27**
